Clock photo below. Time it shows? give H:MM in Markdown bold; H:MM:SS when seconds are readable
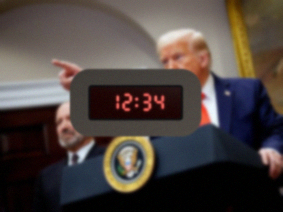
**12:34**
